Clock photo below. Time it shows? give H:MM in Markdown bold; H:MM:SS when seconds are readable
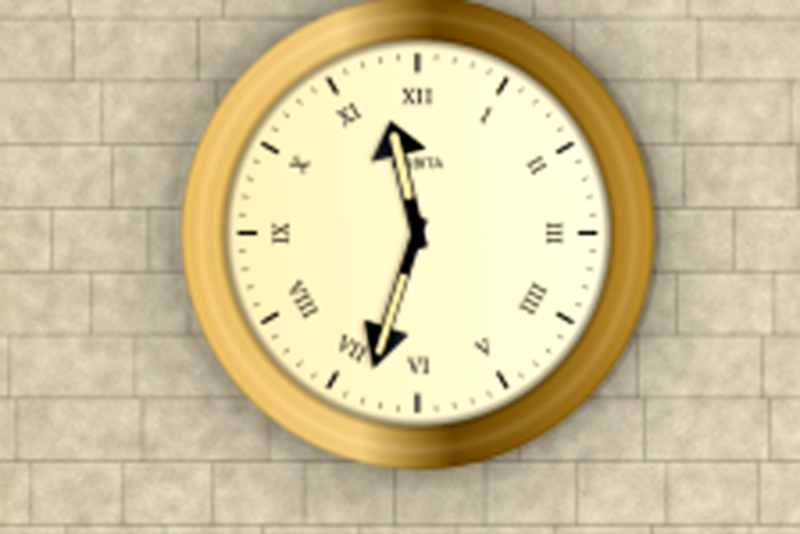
**11:33**
